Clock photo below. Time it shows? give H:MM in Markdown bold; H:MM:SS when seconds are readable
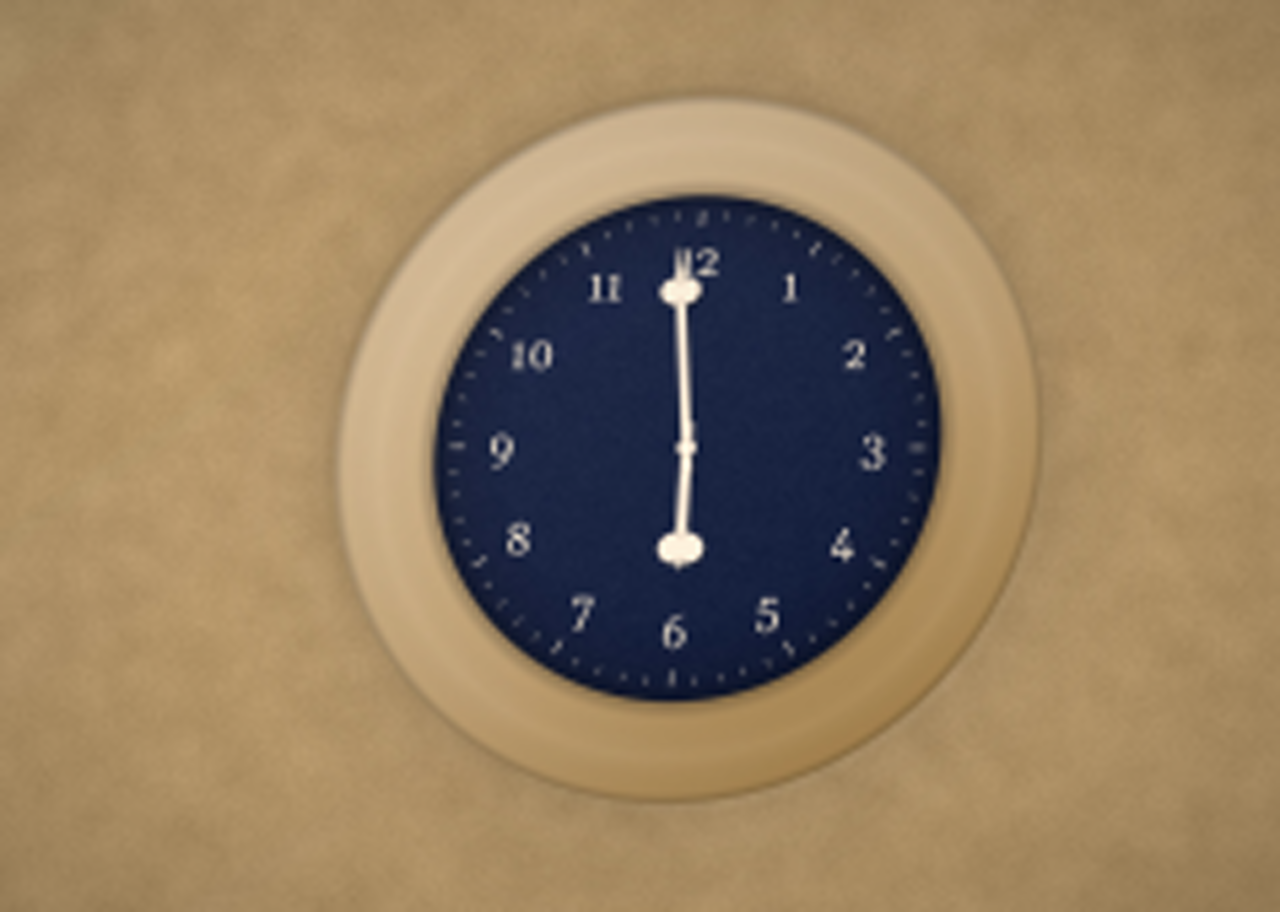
**5:59**
